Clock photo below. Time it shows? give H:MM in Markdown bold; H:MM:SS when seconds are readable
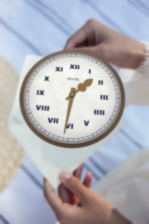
**1:31**
